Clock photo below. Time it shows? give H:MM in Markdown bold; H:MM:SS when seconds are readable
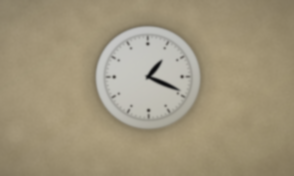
**1:19**
